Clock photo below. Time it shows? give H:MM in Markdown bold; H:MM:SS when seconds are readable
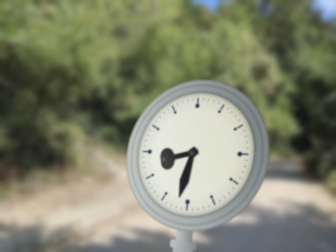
**8:32**
